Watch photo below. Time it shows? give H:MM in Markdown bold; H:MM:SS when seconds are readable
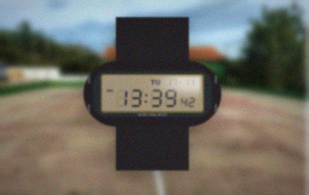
**13:39**
